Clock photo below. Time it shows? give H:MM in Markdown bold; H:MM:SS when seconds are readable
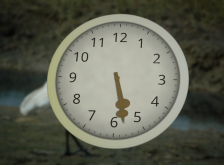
**5:28**
